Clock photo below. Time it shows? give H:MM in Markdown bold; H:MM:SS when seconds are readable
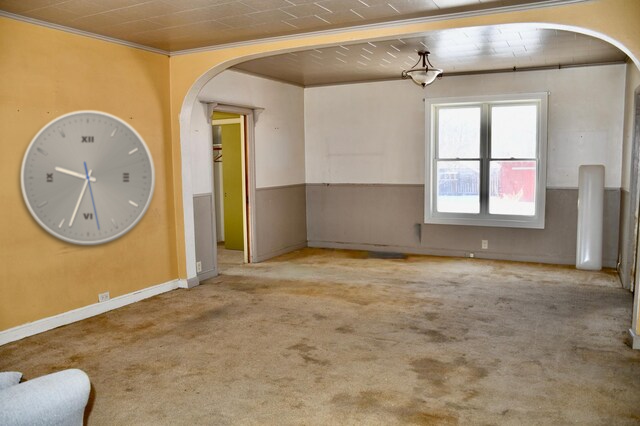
**9:33:28**
